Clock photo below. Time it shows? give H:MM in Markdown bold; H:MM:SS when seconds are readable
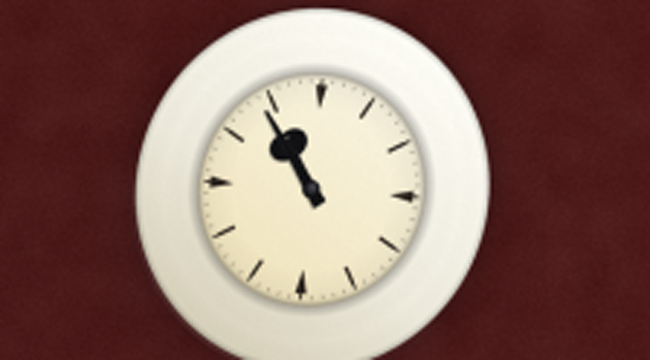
**10:54**
